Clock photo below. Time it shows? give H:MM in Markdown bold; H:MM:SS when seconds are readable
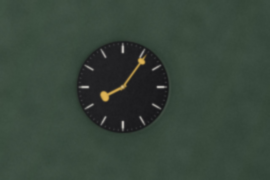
**8:06**
